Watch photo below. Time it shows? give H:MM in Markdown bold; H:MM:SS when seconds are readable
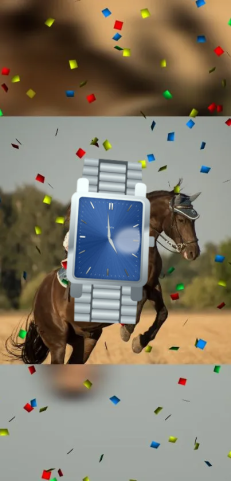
**4:59**
